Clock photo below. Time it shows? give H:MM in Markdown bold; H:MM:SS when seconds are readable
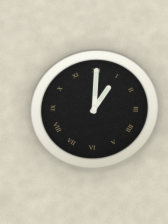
**1:00**
